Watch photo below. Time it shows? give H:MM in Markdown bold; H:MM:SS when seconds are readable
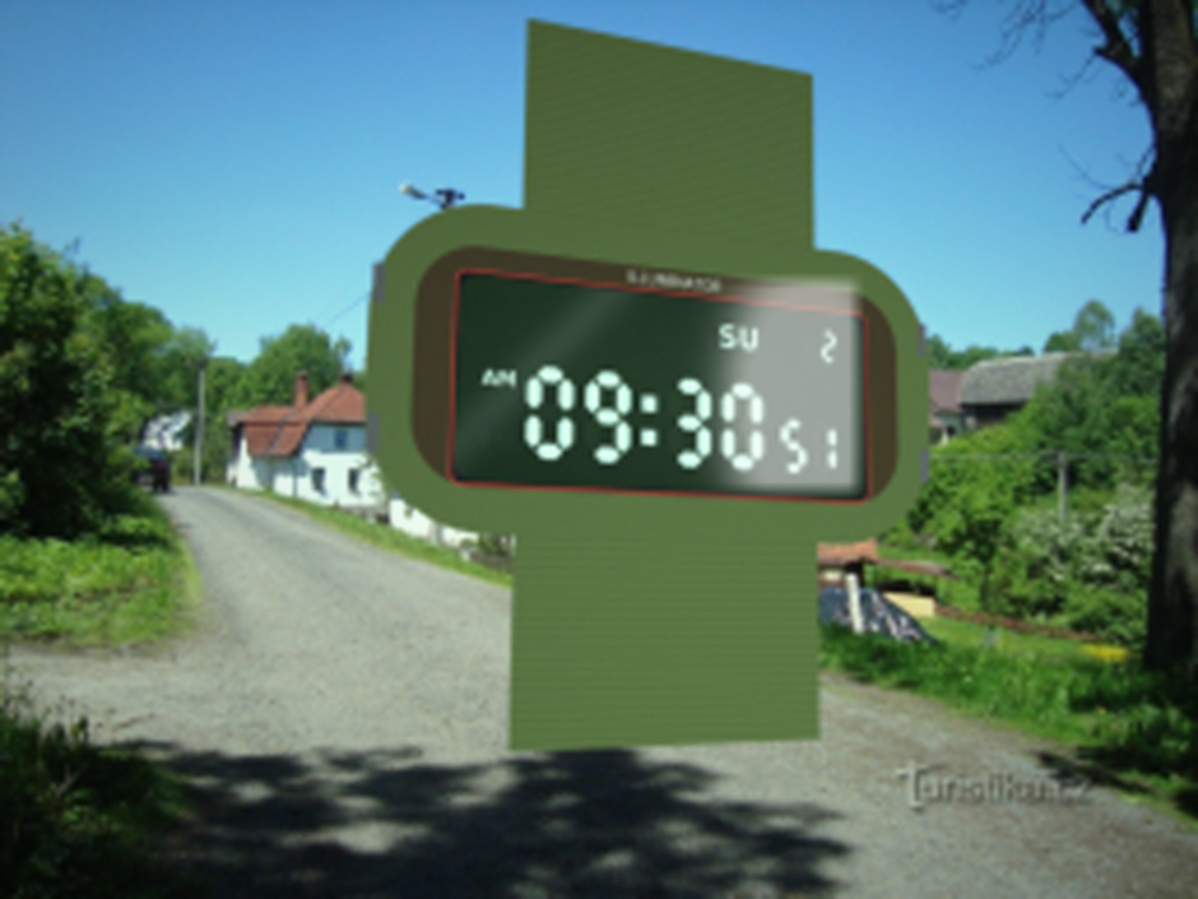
**9:30:51**
